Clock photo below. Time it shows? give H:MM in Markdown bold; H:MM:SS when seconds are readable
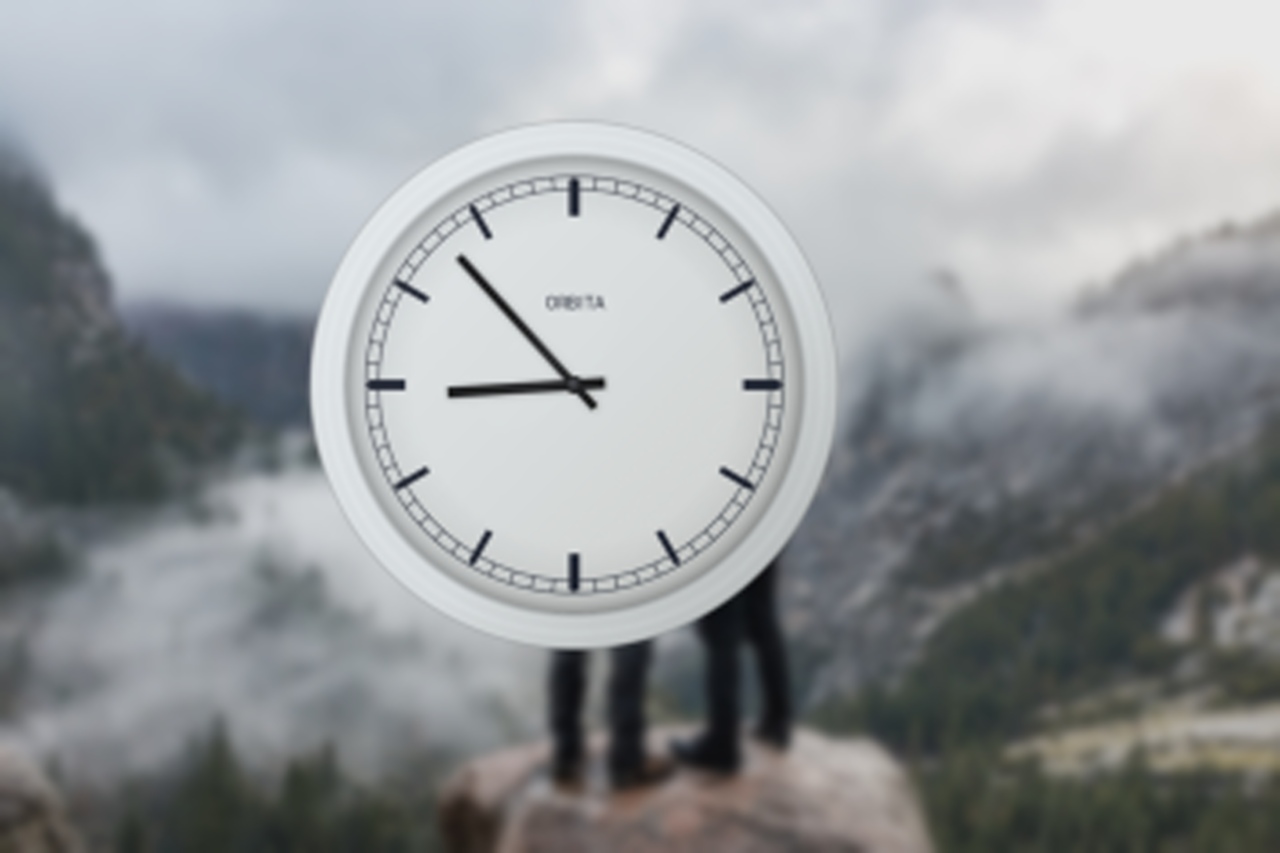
**8:53**
